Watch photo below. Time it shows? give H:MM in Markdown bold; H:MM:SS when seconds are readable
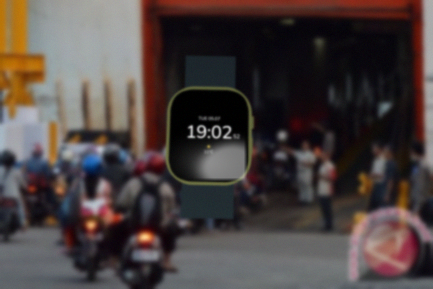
**19:02**
